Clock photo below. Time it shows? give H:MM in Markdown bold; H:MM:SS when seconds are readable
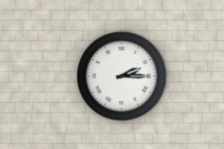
**2:15**
